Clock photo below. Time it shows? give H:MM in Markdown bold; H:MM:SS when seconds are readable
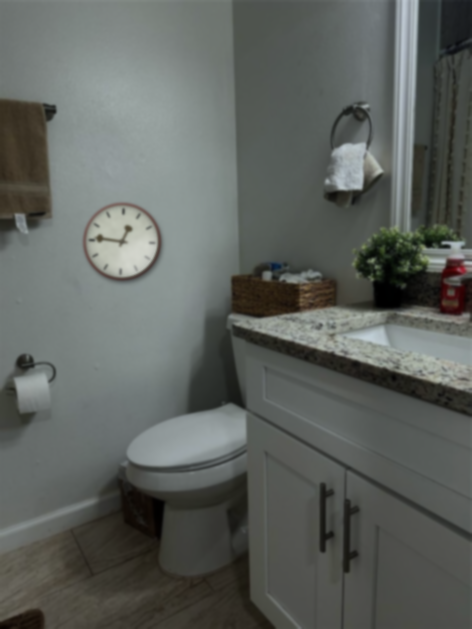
**12:46**
